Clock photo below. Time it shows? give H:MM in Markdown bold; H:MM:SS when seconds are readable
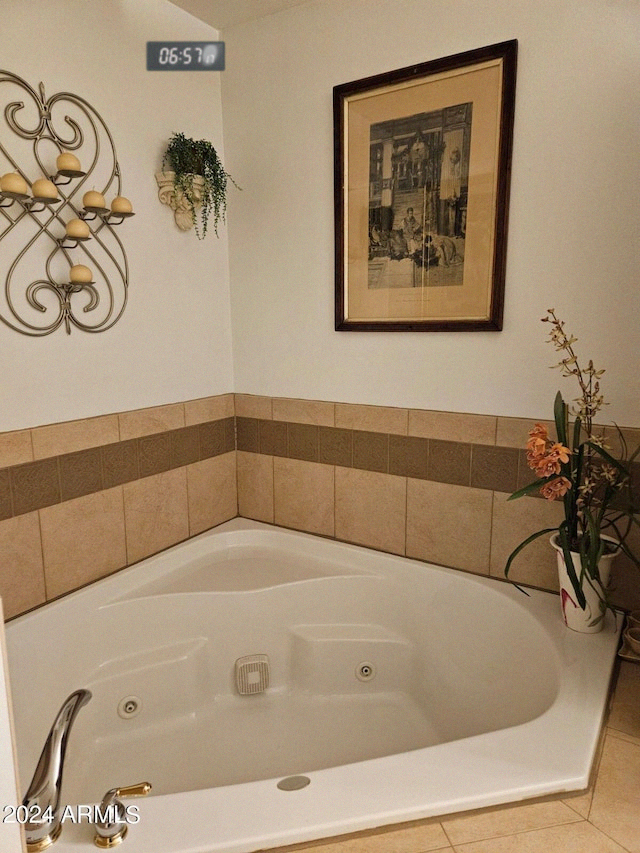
**6:57**
